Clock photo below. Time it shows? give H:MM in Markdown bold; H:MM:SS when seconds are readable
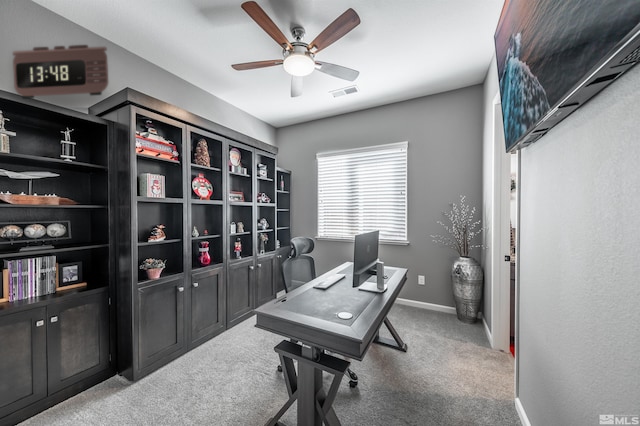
**13:48**
